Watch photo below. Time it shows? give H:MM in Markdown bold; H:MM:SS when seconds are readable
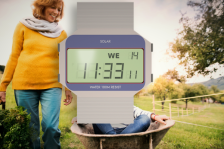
**11:33:11**
